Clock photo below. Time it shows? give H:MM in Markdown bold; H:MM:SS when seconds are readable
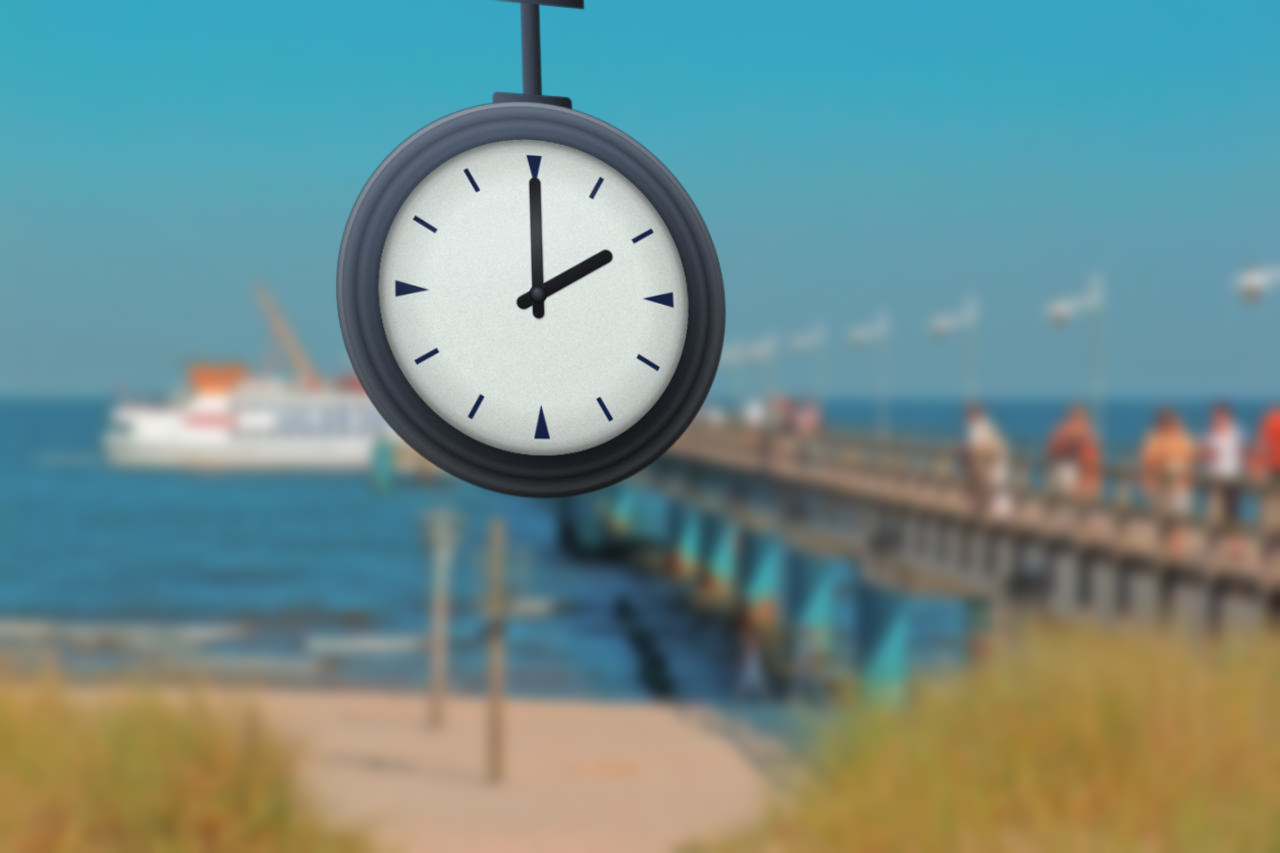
**2:00**
